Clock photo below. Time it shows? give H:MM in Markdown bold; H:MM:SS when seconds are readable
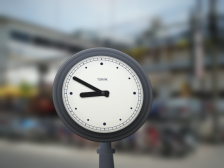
**8:50**
